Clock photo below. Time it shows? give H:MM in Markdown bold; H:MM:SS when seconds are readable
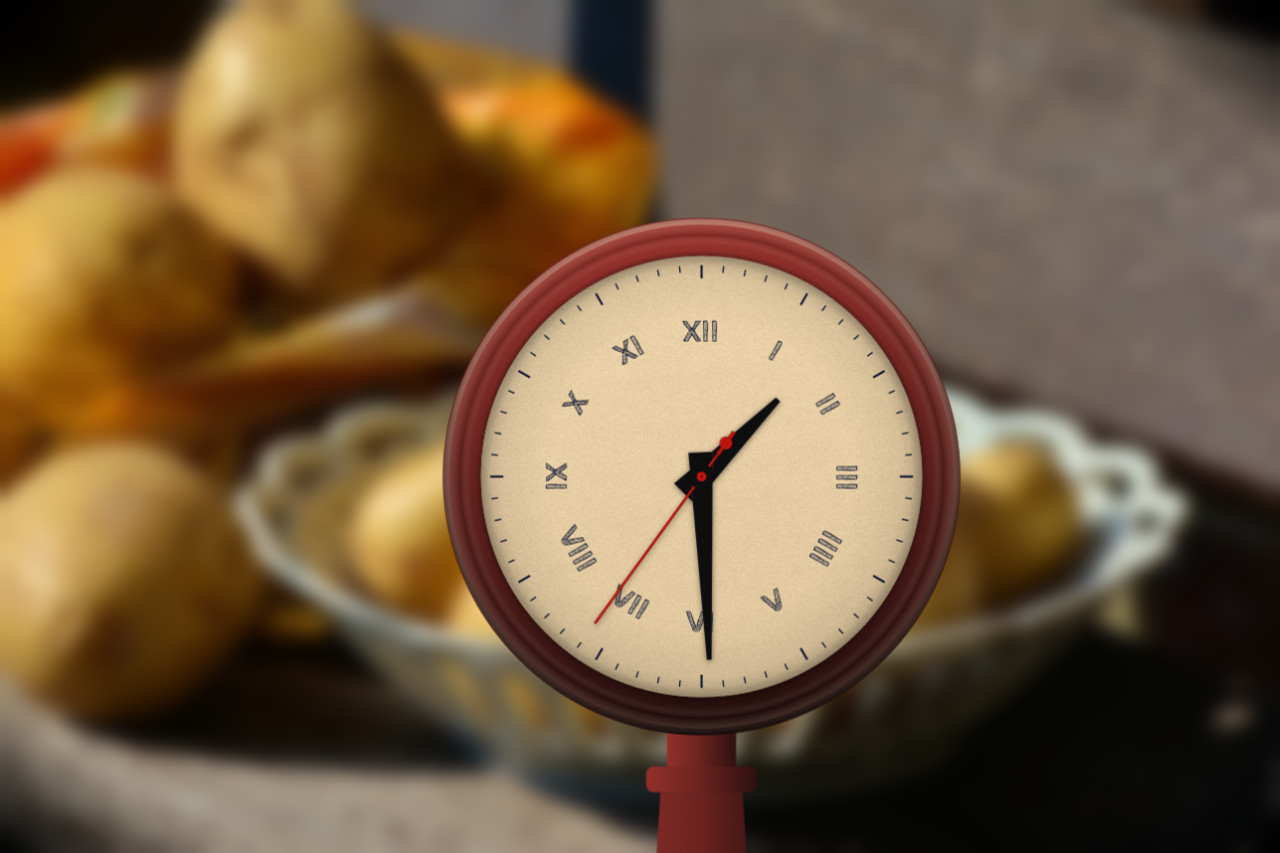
**1:29:36**
